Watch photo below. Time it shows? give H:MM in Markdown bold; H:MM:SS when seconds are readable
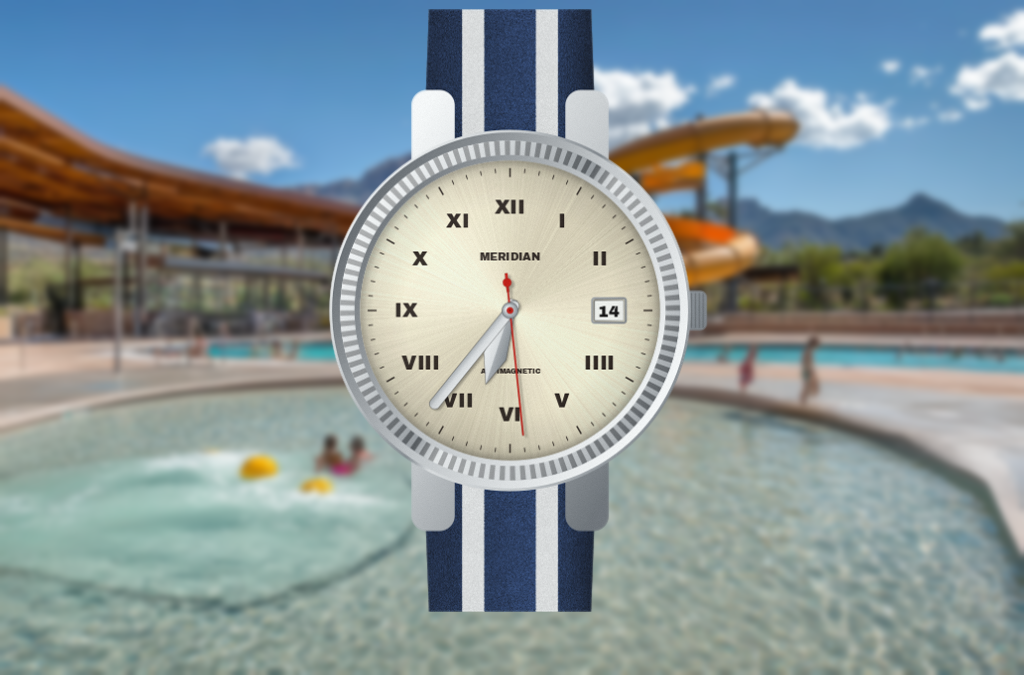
**6:36:29**
